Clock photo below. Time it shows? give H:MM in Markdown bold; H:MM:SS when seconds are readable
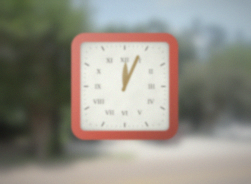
**12:04**
